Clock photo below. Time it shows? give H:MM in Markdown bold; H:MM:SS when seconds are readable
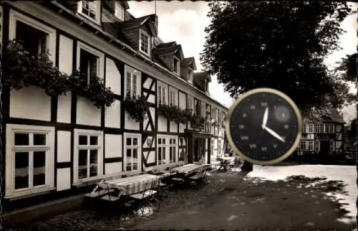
**12:21**
